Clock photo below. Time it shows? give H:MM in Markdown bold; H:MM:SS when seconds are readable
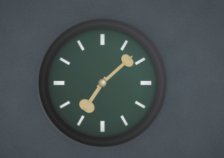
**7:08**
